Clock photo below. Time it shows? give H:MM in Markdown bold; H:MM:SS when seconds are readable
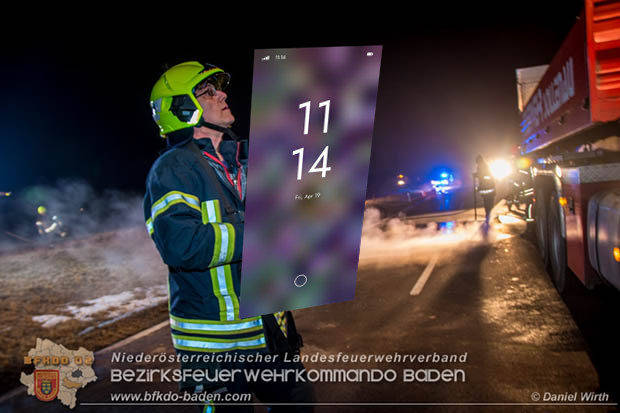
**11:14**
